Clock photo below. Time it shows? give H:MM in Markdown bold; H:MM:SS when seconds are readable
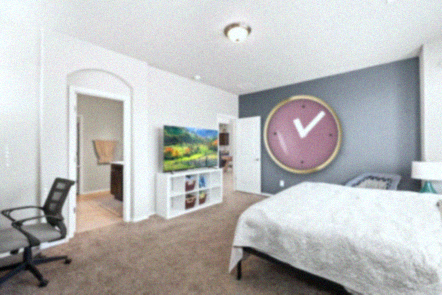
**11:07**
